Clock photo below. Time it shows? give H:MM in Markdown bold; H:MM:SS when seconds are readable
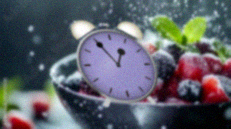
**12:55**
